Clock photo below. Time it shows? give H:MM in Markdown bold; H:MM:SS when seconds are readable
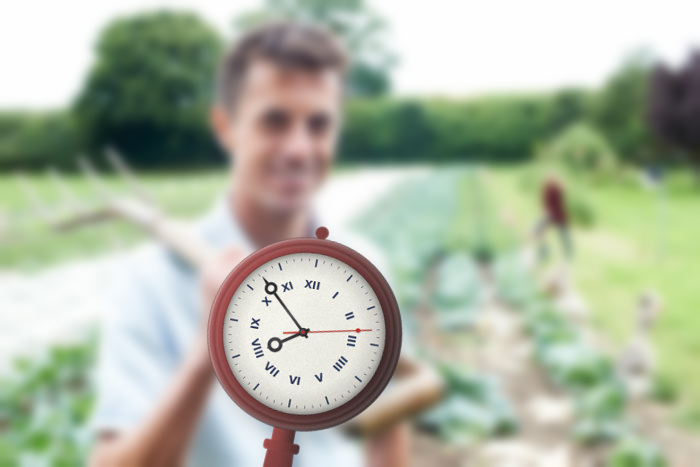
**7:52:13**
